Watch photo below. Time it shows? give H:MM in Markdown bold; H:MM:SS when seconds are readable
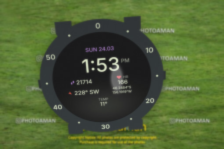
**1:53**
